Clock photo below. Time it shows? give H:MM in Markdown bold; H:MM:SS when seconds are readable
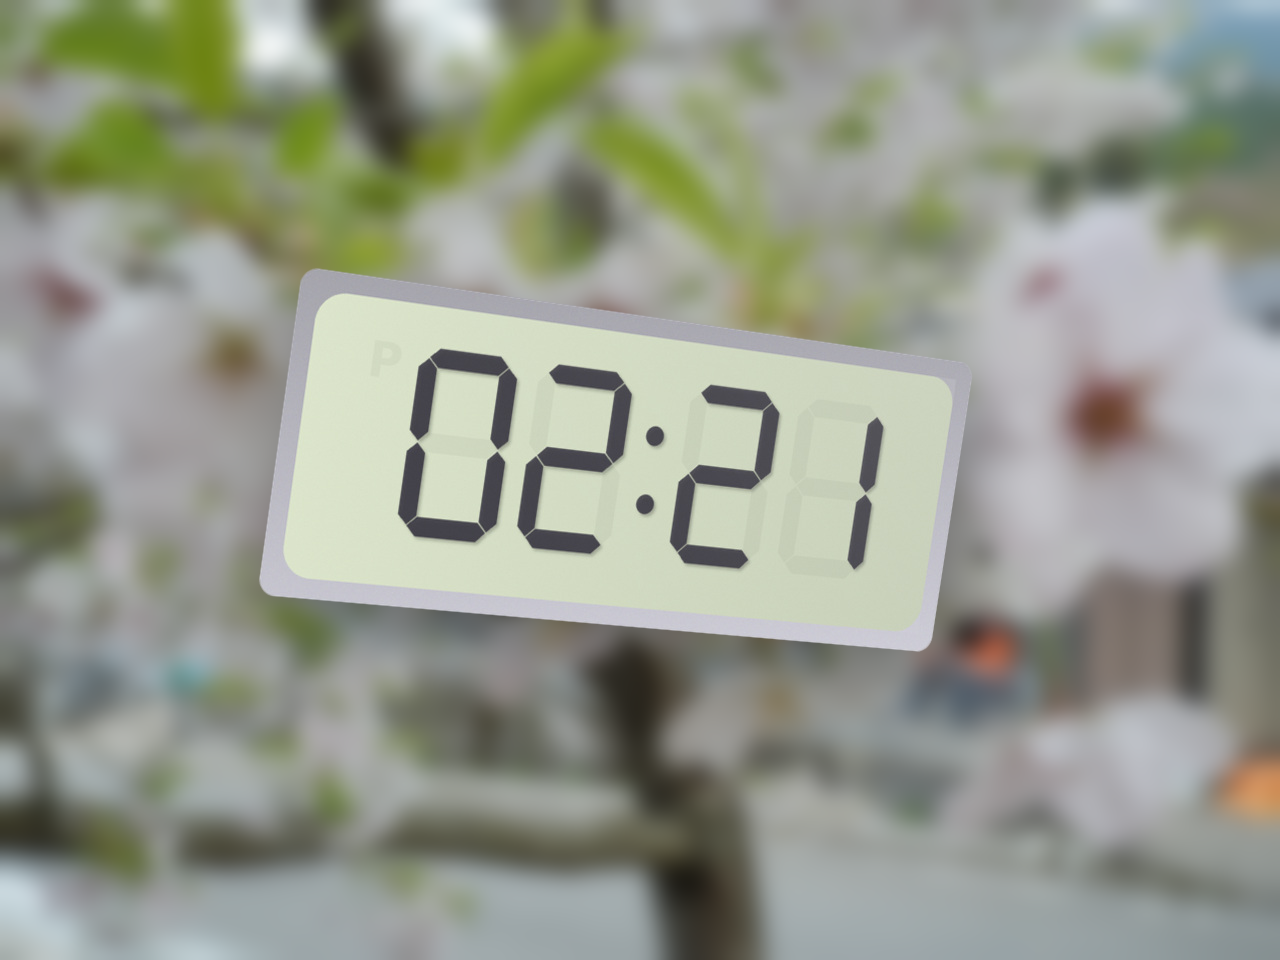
**2:21**
